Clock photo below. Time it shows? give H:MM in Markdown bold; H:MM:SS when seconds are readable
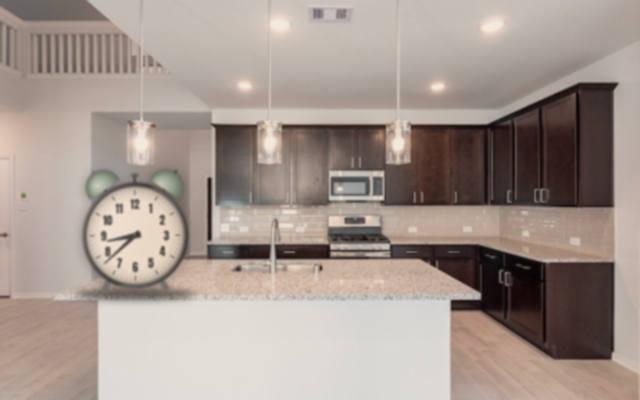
**8:38**
